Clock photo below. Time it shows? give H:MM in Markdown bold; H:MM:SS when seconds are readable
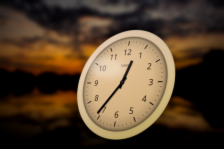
**12:36**
